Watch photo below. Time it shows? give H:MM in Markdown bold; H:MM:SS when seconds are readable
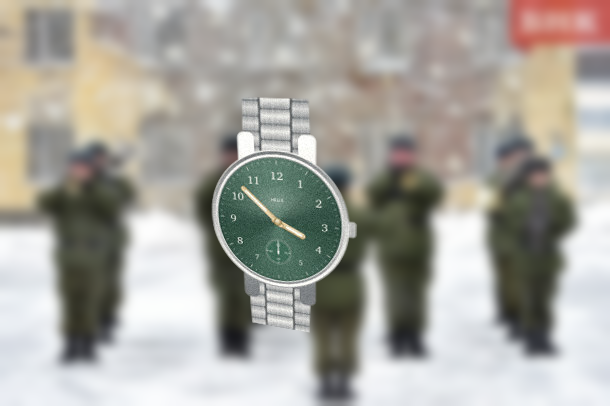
**3:52**
